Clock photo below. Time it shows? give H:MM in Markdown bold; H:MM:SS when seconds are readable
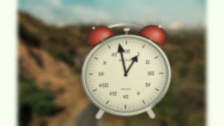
**12:58**
